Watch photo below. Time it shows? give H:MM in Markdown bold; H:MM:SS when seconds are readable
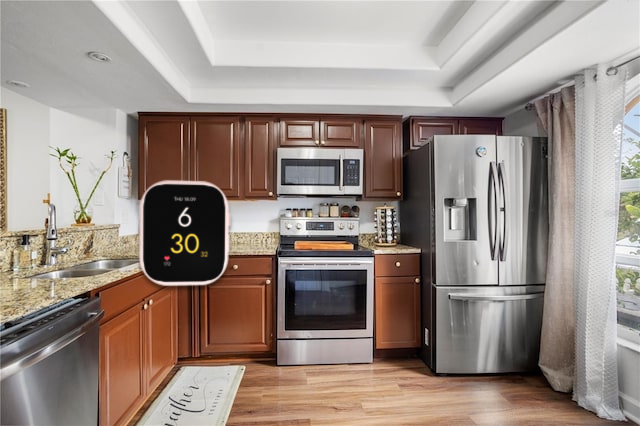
**6:30**
